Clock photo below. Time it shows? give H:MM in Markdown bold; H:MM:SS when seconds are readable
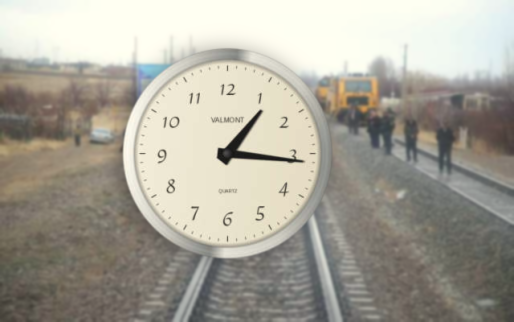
**1:16**
